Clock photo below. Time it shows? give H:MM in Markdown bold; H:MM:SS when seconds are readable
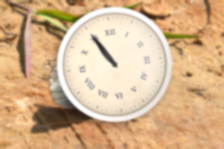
**10:55**
